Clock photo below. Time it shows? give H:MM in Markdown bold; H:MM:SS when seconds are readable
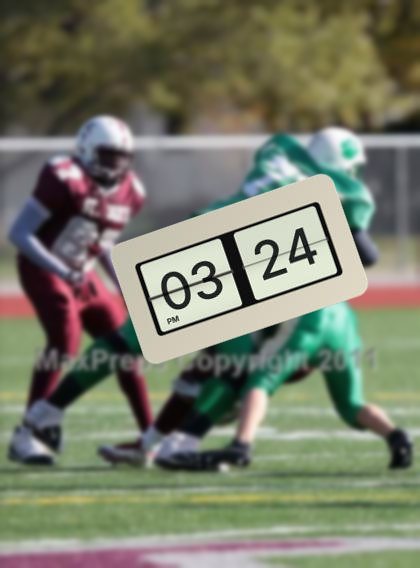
**3:24**
